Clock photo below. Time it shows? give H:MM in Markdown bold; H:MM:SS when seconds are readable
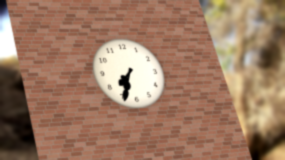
**7:34**
